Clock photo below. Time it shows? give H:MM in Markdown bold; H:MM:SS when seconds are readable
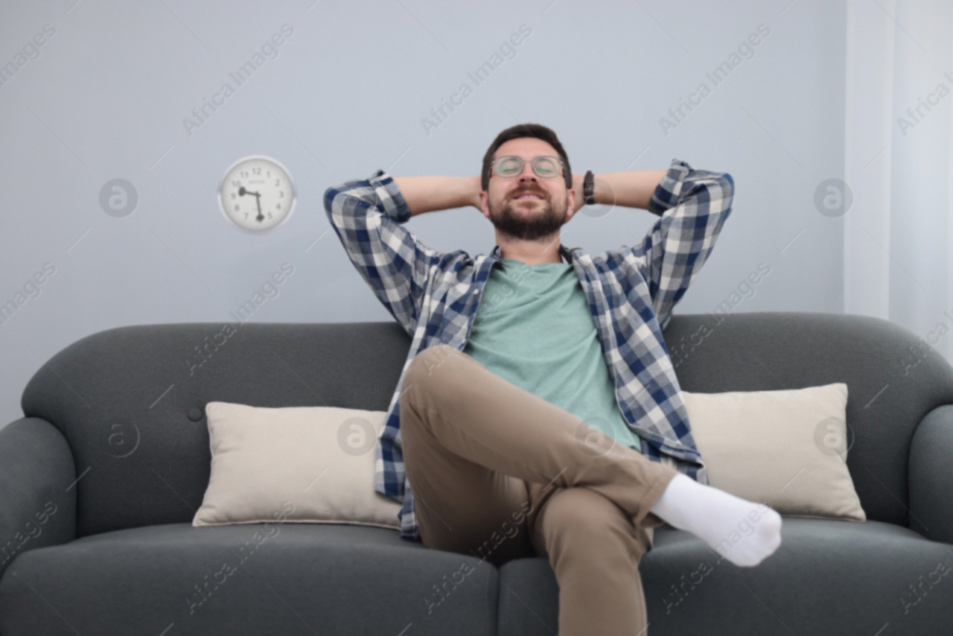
**9:29**
